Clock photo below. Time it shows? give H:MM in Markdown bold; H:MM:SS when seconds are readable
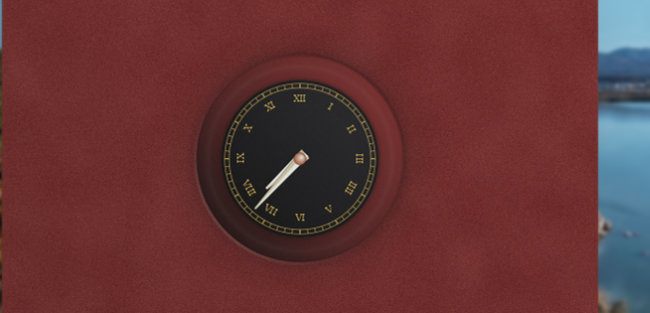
**7:37**
